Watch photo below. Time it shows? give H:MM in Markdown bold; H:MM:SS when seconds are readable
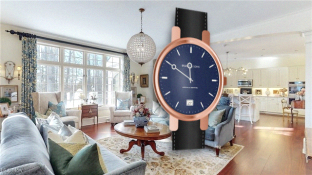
**11:50**
